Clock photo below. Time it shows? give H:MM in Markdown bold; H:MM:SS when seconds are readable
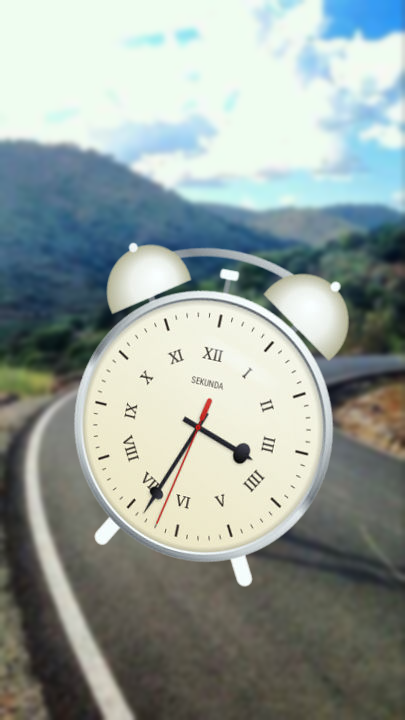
**3:33:32**
